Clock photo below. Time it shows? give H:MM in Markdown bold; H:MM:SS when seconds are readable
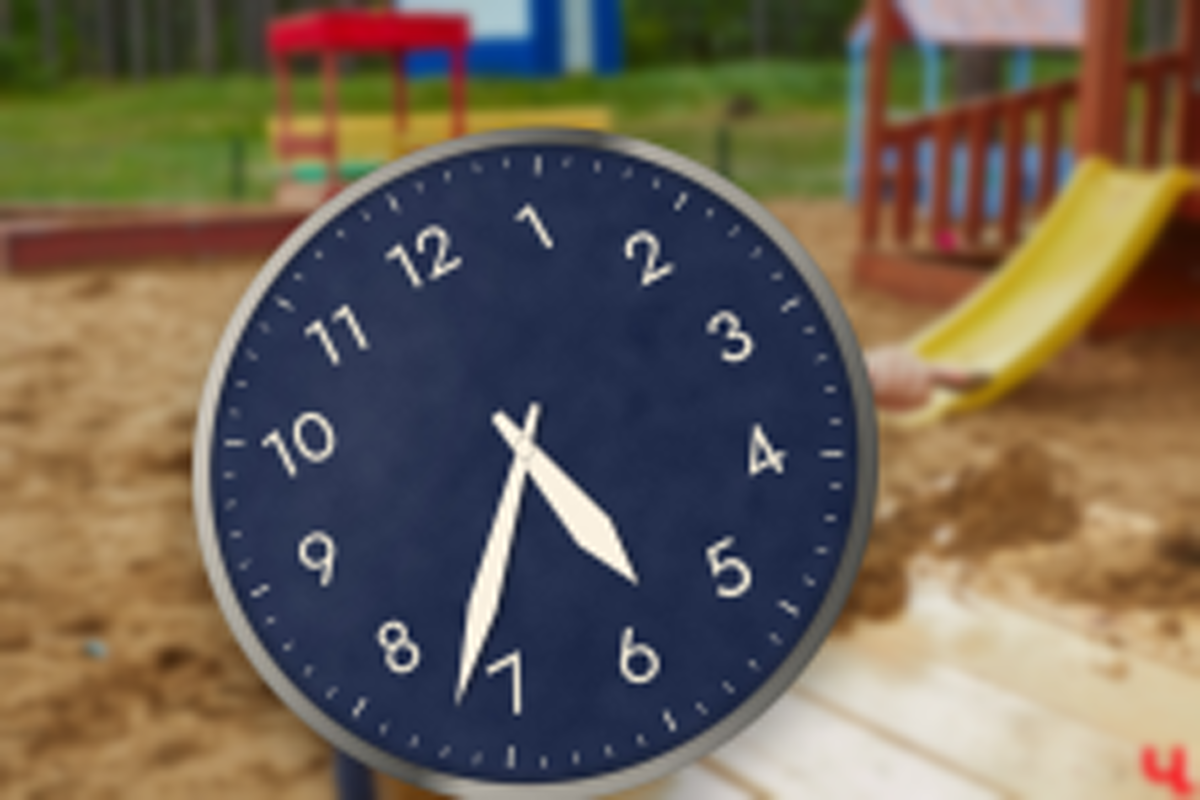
**5:37**
